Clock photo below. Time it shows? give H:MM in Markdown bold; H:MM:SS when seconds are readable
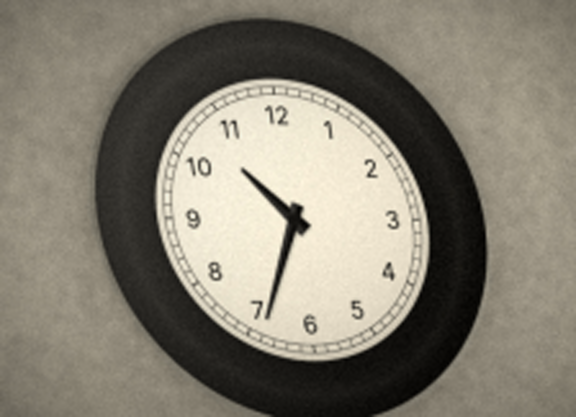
**10:34**
